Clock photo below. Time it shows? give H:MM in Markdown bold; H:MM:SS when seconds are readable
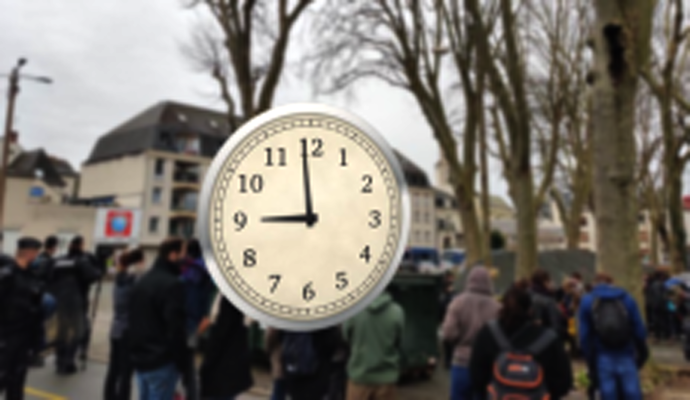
**8:59**
